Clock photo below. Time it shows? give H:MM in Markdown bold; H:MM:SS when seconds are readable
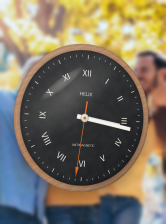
**3:16:31**
